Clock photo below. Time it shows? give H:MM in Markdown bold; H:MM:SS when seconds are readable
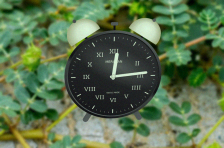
**12:14**
